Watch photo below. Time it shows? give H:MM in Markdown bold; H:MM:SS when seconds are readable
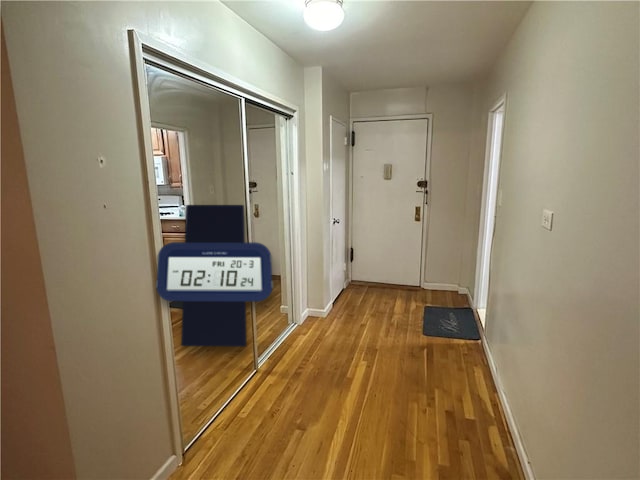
**2:10**
